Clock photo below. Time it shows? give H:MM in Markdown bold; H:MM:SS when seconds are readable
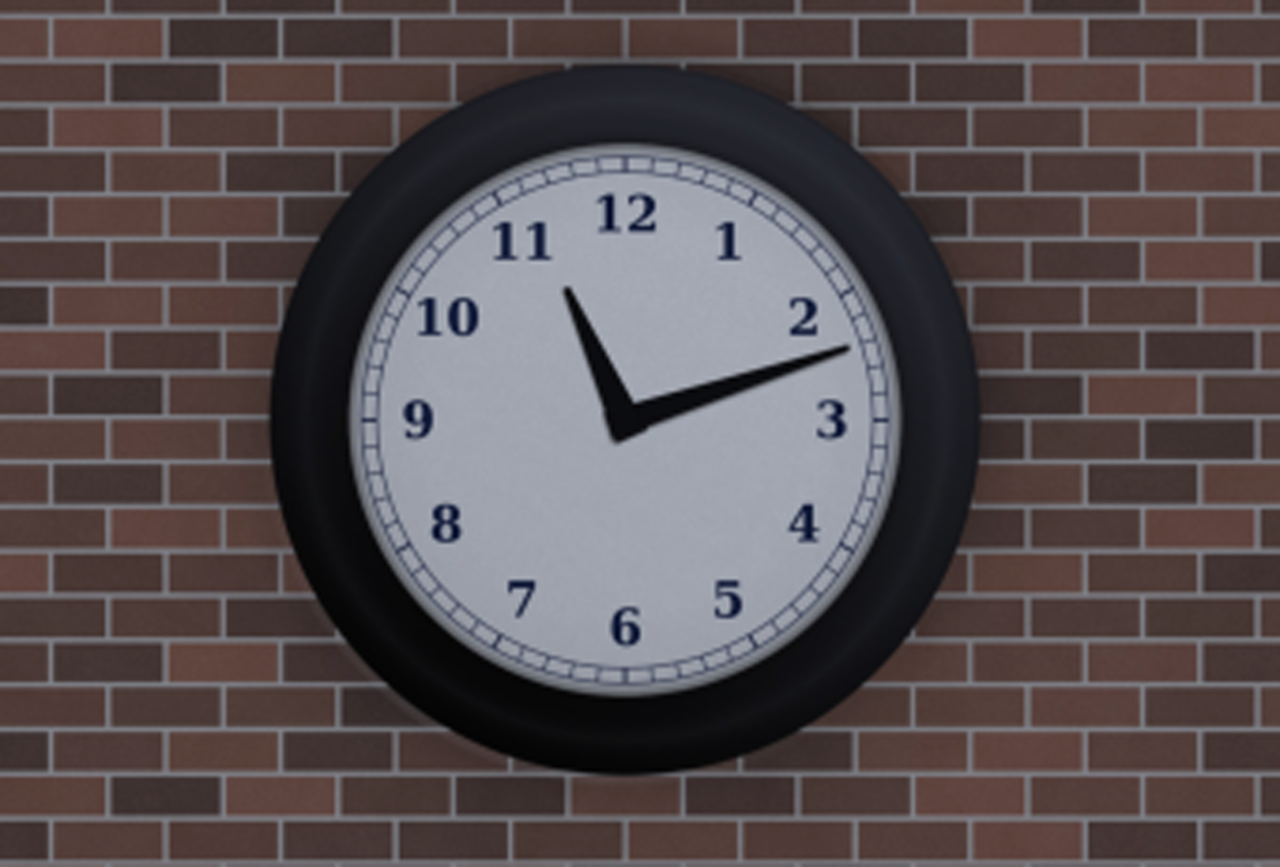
**11:12**
